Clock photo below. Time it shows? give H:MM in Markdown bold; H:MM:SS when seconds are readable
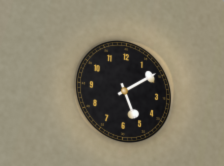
**5:09**
